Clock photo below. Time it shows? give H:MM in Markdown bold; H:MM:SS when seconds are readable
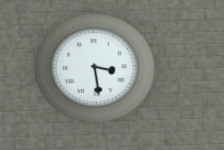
**3:29**
